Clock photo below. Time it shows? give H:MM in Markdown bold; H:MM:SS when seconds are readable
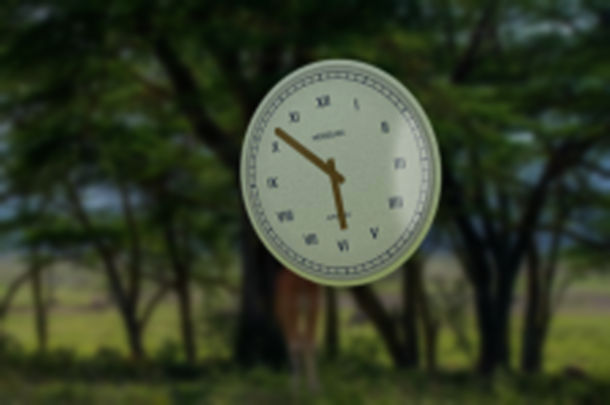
**5:52**
